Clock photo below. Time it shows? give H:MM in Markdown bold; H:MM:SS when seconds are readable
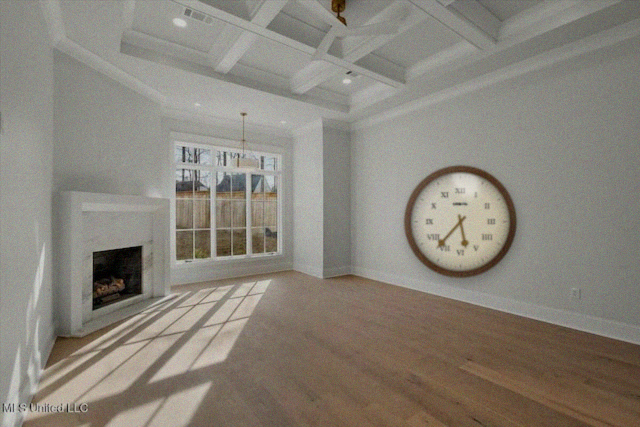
**5:37**
